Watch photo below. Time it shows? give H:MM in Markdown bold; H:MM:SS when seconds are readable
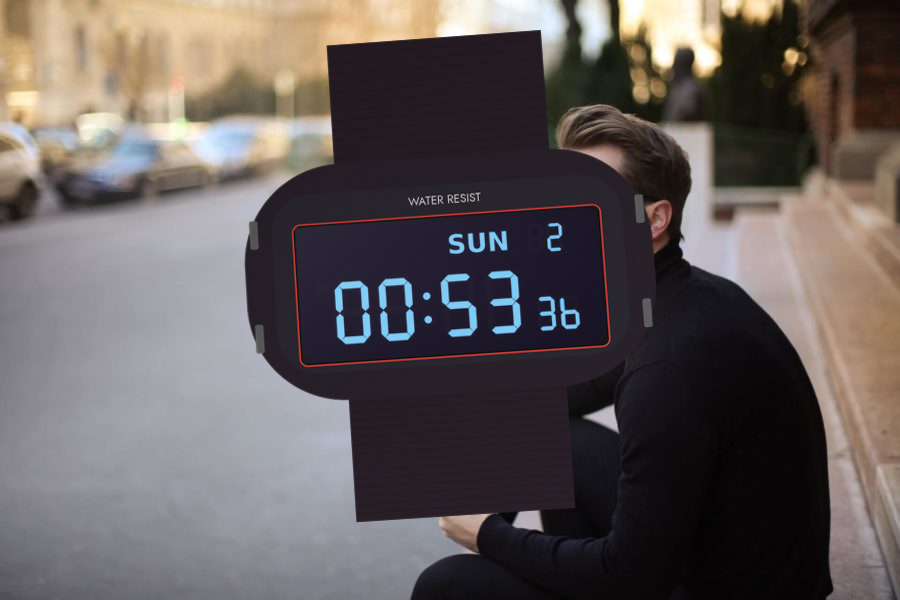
**0:53:36**
